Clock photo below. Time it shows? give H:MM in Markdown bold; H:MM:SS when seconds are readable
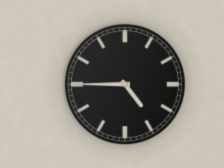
**4:45**
